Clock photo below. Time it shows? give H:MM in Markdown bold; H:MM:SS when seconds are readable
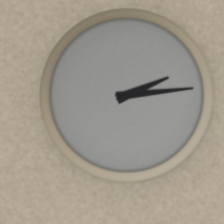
**2:14**
